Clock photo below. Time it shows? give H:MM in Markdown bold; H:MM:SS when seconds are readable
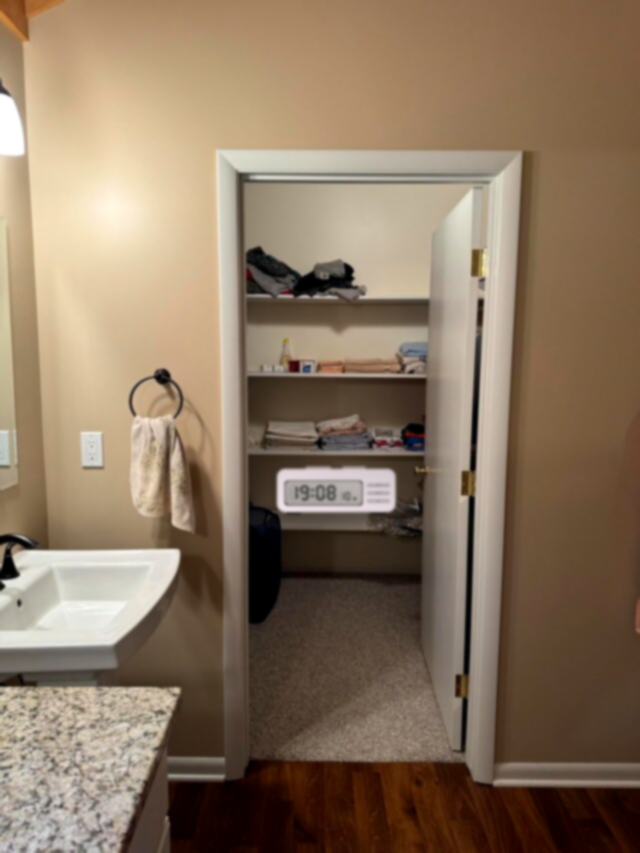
**19:08**
